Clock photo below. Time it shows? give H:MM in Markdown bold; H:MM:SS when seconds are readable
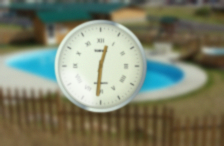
**12:31**
